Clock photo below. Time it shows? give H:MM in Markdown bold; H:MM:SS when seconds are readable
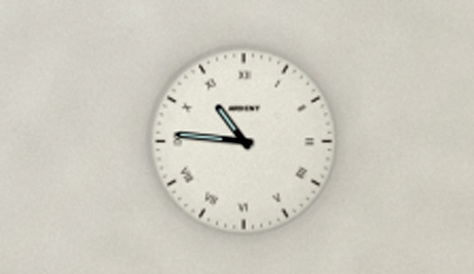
**10:46**
